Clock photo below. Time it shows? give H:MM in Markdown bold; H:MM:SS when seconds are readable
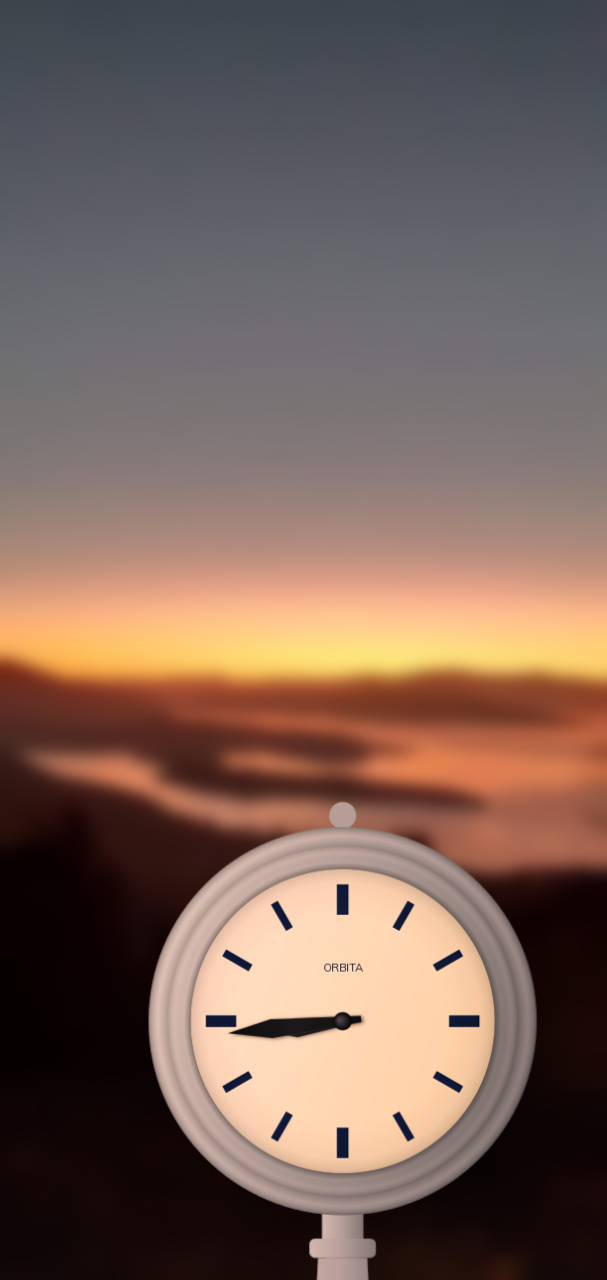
**8:44**
